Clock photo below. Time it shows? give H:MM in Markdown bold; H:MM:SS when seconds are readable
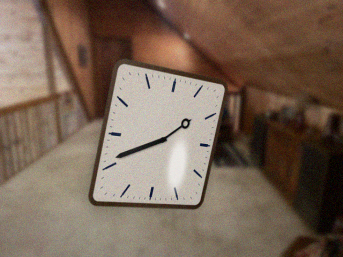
**1:41**
